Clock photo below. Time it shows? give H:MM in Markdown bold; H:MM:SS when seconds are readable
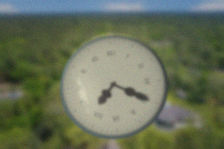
**7:20**
